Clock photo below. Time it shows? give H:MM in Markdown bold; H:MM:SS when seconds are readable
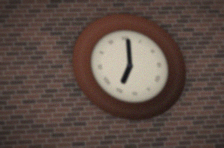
**7:01**
